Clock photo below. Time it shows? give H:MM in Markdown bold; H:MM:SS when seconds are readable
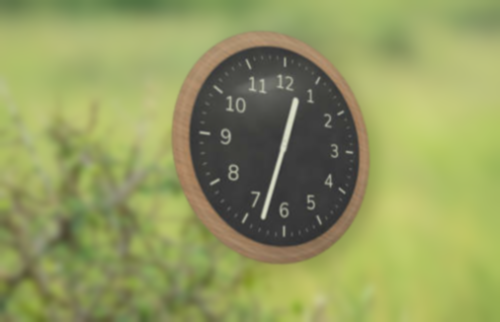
**12:33**
